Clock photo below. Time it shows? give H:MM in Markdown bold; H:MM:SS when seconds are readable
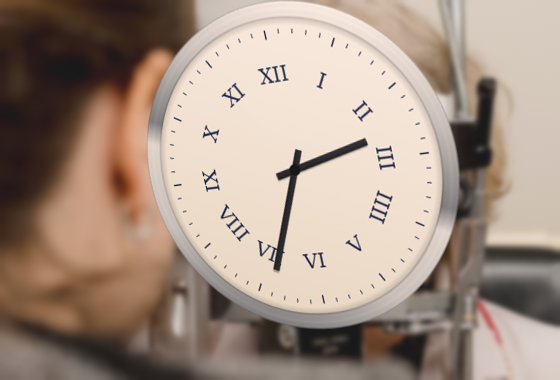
**2:34**
